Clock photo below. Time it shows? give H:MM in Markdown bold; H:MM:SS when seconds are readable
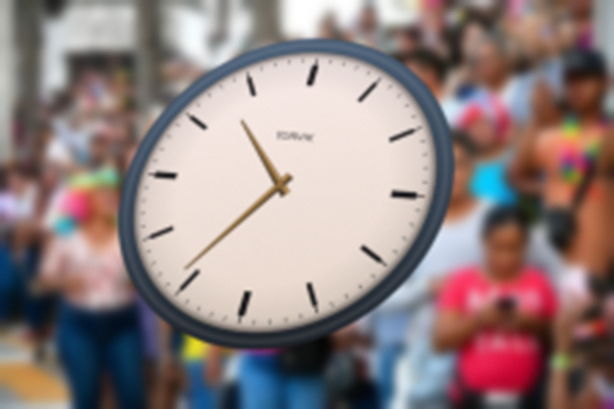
**10:36**
